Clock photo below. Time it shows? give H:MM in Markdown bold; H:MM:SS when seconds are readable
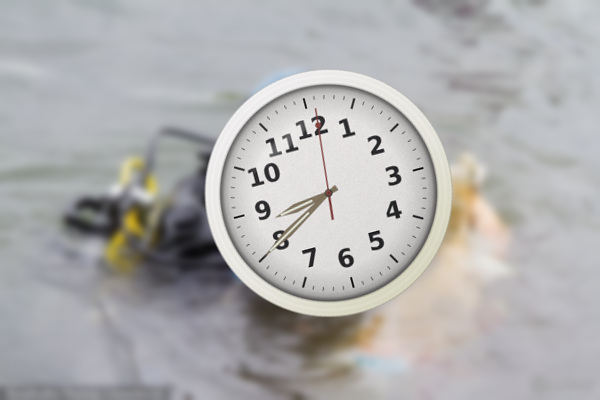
**8:40:01**
